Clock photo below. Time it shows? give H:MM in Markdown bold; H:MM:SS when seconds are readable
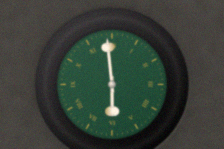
**5:59**
